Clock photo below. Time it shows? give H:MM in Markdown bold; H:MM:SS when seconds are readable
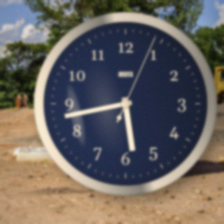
**5:43:04**
